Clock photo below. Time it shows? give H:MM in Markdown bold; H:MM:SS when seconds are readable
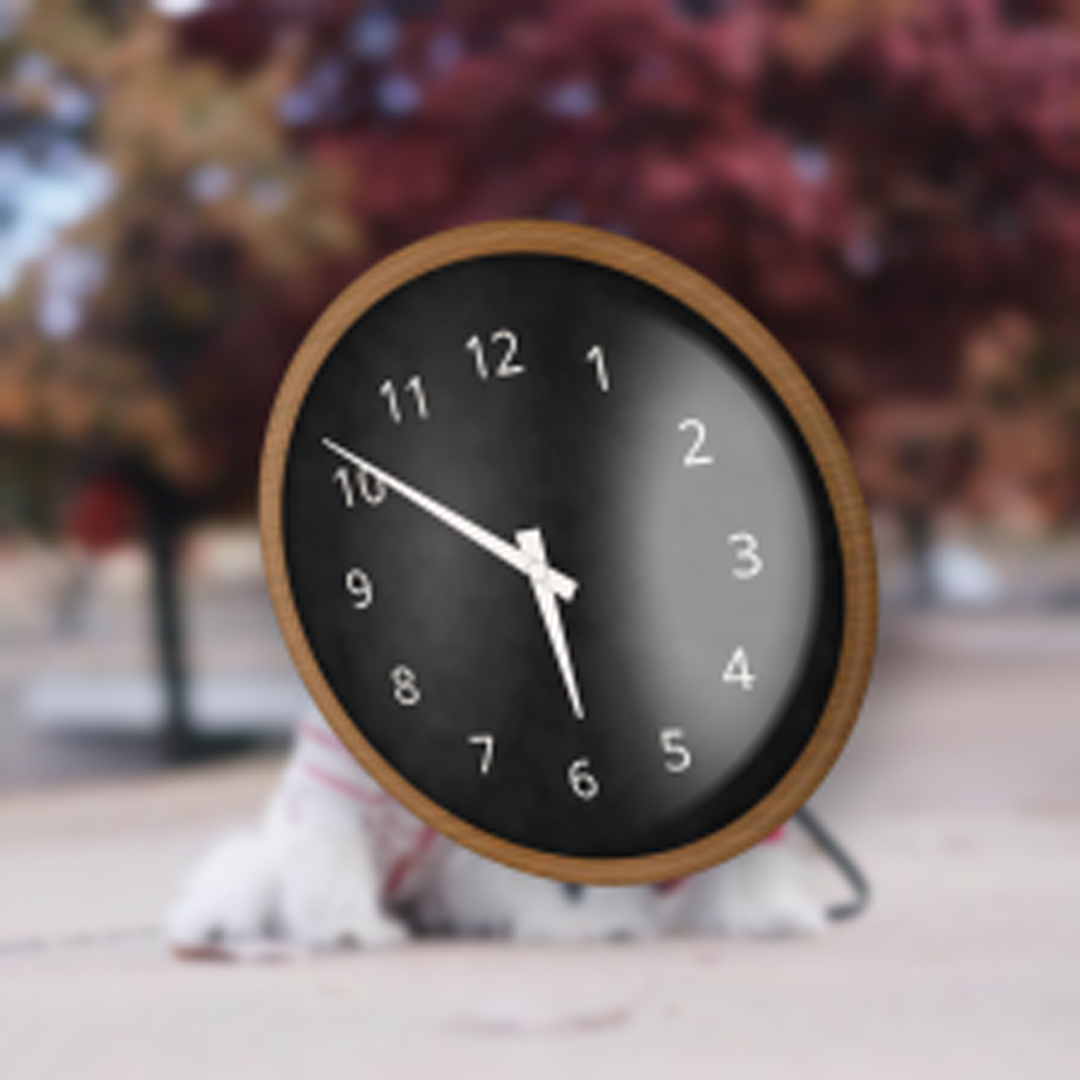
**5:51**
